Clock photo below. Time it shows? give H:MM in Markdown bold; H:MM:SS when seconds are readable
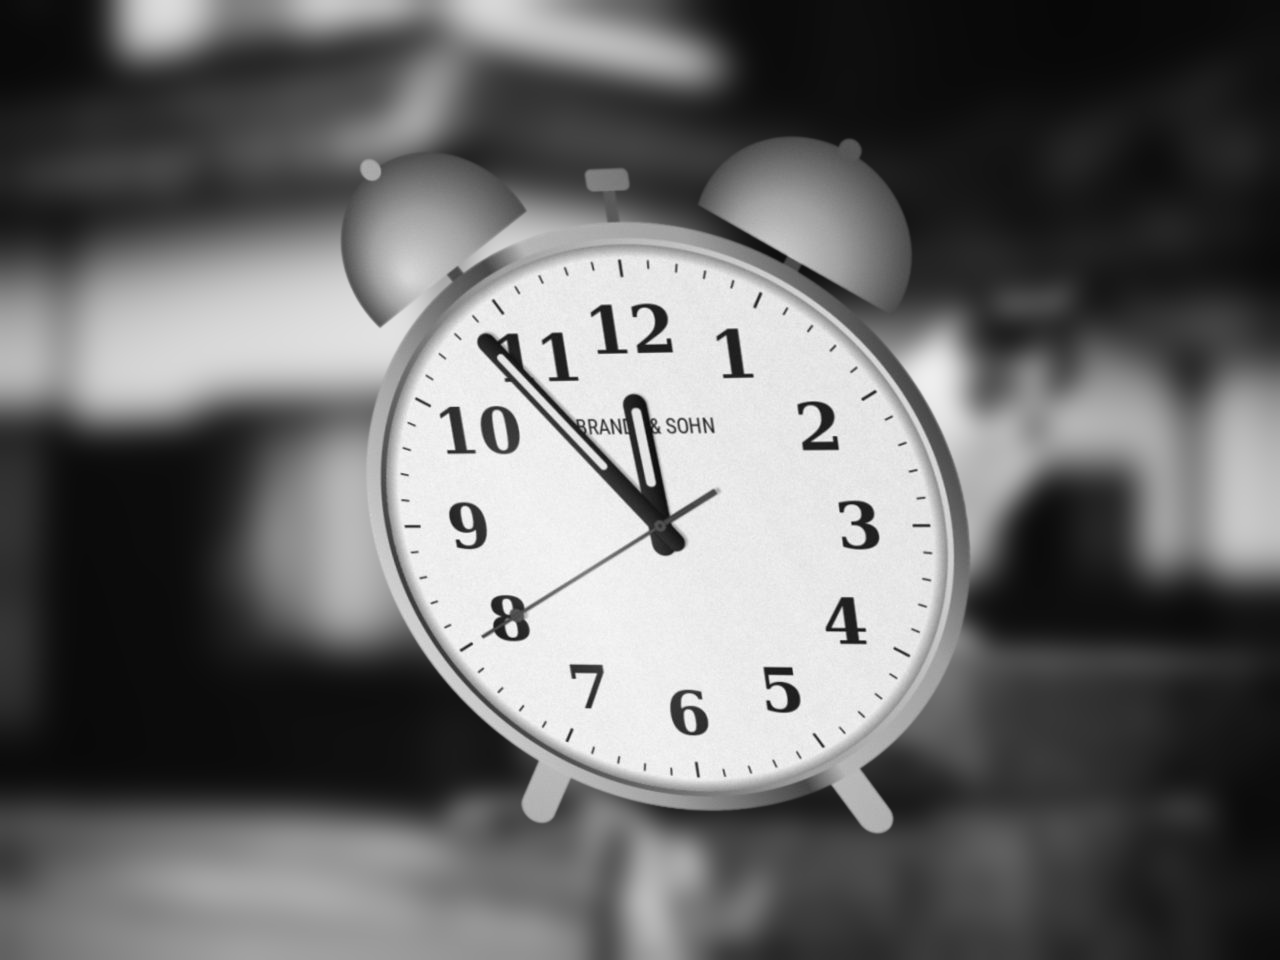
**11:53:40**
